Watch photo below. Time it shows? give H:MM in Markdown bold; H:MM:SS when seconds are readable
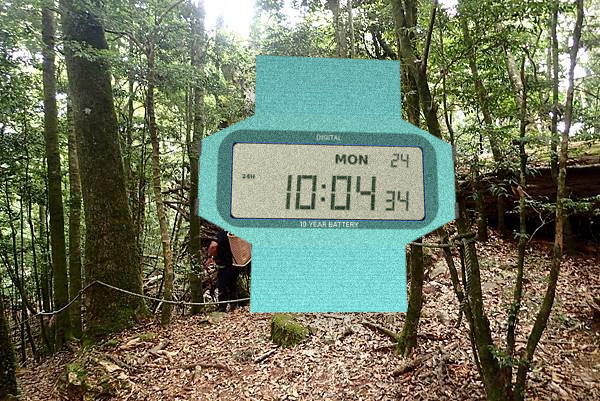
**10:04:34**
